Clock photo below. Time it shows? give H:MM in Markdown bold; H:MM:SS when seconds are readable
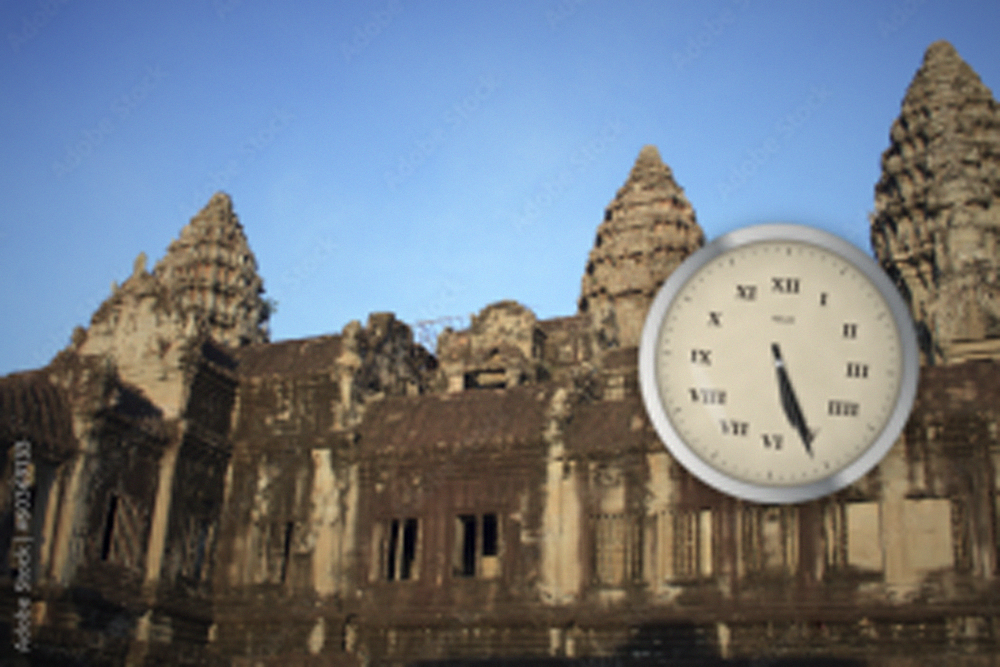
**5:26**
